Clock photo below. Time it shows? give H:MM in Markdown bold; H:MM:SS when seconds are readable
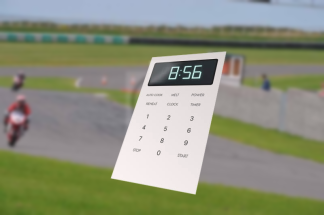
**8:56**
